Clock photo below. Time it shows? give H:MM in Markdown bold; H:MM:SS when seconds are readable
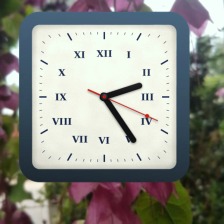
**2:24:19**
